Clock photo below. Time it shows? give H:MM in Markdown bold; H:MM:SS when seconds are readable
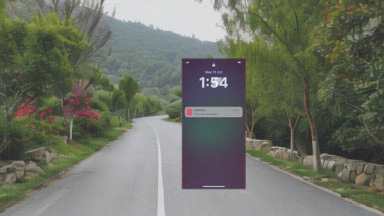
**1:54**
